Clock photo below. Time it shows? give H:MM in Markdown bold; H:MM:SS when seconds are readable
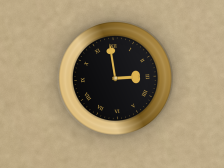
**2:59**
